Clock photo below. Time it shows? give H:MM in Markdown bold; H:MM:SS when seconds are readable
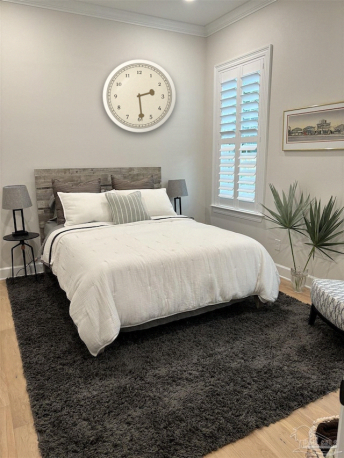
**2:29**
